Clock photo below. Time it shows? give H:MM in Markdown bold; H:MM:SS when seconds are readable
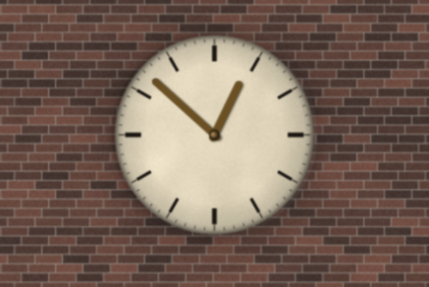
**12:52**
